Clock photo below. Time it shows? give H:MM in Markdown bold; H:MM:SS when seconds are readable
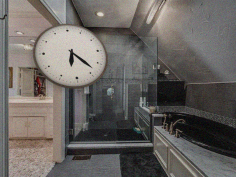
**6:23**
